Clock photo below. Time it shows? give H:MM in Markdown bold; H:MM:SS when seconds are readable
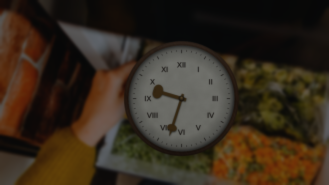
**9:33**
